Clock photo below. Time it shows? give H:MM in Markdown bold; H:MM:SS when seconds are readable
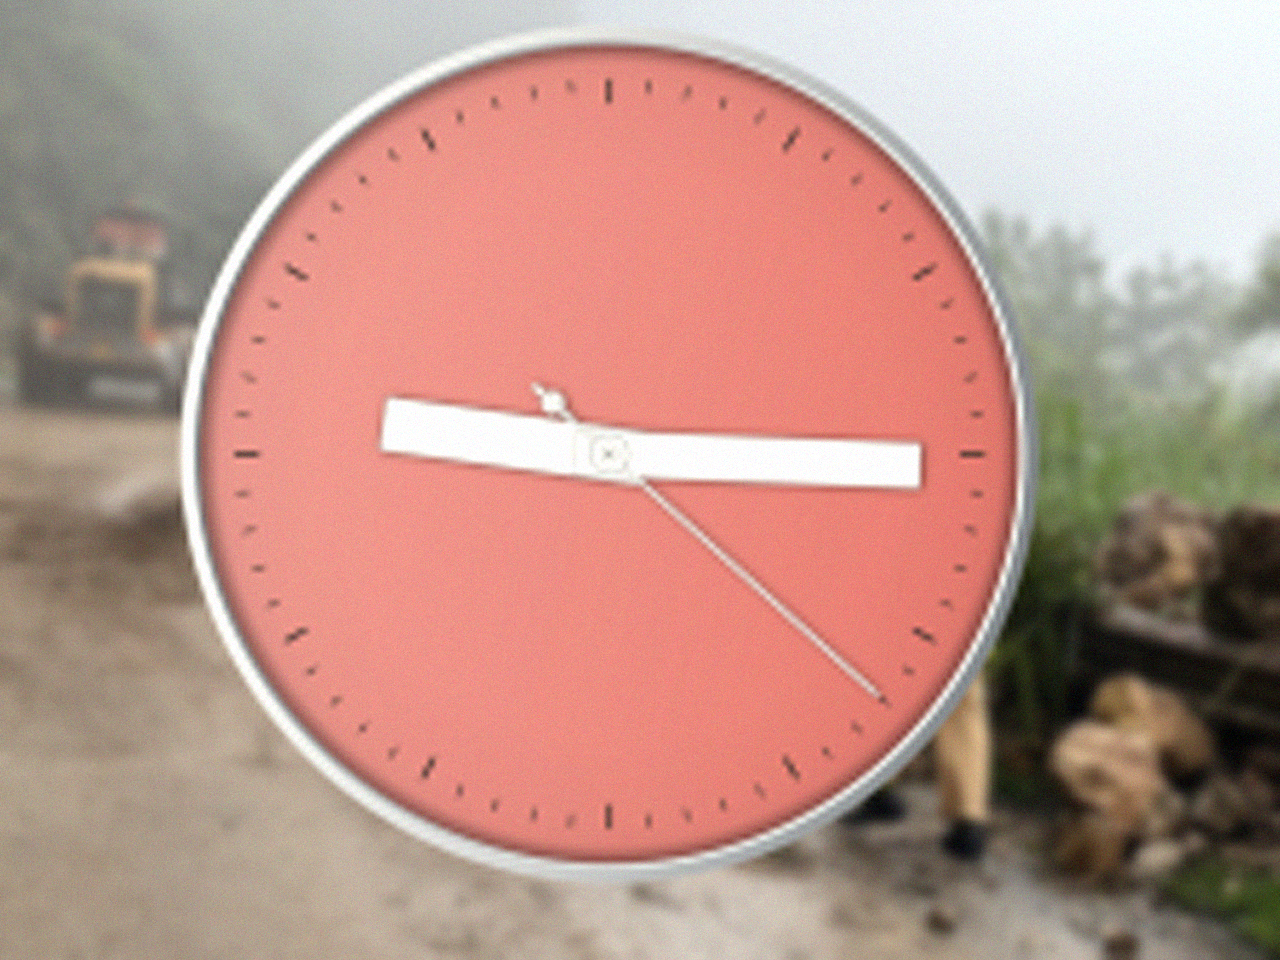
**9:15:22**
